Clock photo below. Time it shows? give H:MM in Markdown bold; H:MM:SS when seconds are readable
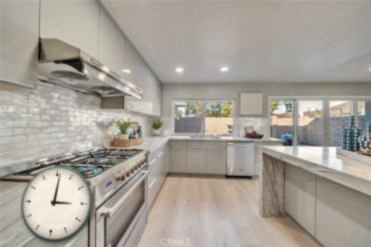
**3:01**
